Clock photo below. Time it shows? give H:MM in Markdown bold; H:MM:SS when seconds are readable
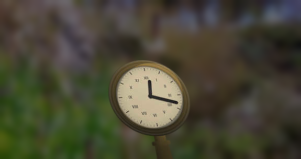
**12:18**
